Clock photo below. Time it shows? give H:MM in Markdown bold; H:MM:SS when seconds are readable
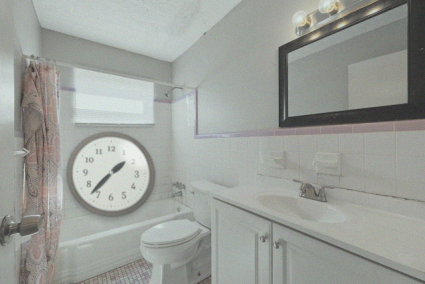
**1:37**
